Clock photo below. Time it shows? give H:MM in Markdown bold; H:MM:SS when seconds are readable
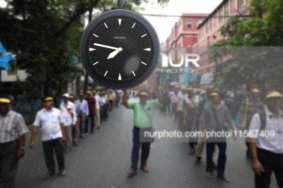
**7:47**
